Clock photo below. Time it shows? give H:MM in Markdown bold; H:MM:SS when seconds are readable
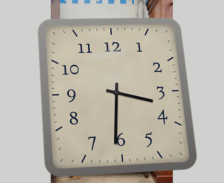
**3:31**
